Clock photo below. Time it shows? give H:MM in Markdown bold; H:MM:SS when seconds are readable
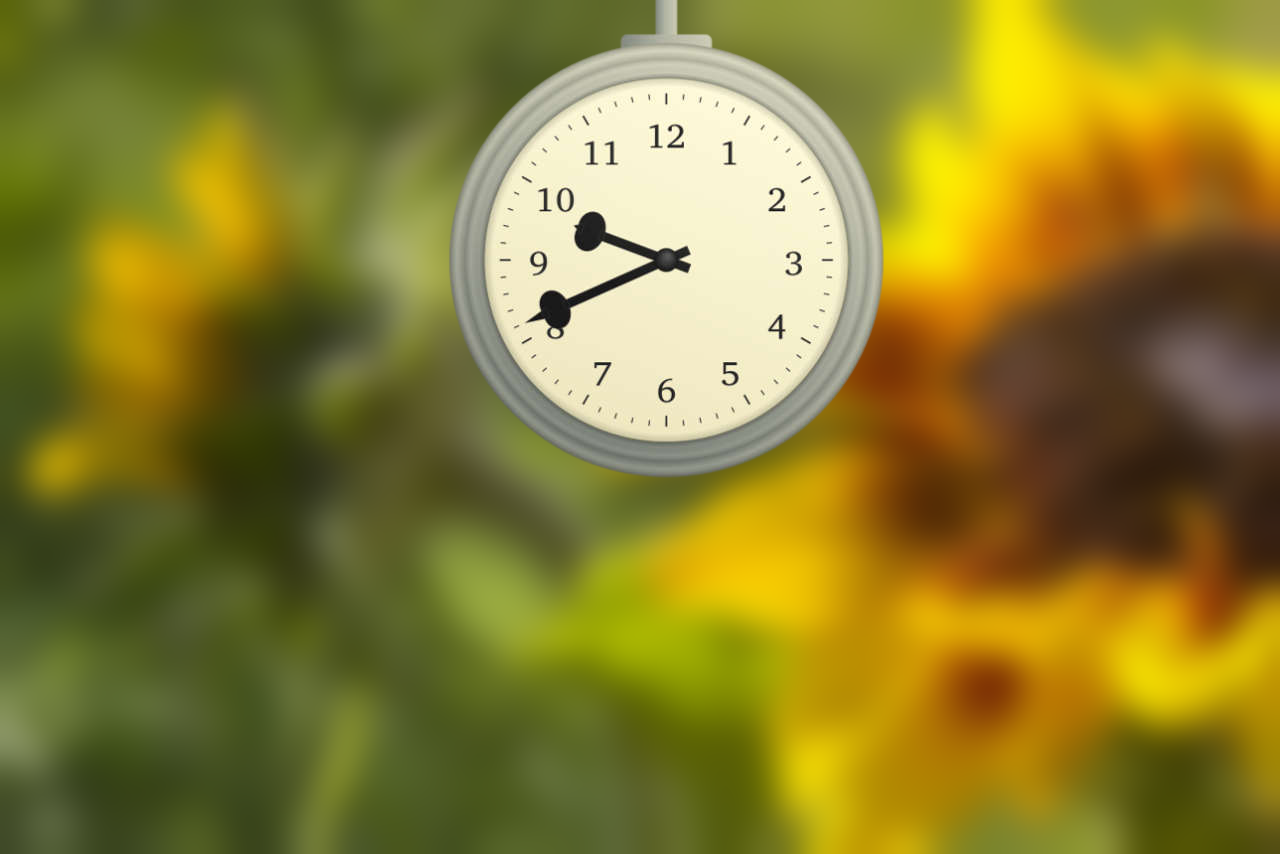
**9:41**
